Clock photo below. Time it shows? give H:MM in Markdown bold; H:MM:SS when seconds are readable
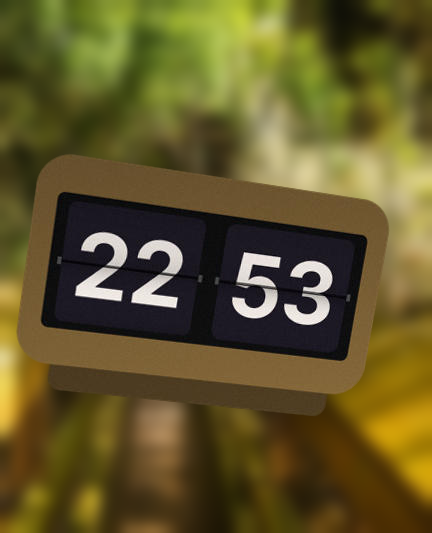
**22:53**
